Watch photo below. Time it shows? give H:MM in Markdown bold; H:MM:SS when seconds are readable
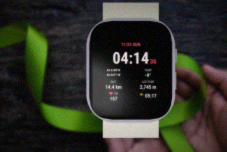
**4:14**
